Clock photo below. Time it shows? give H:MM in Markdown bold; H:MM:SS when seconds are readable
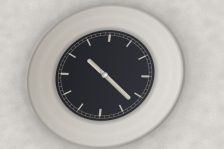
**10:22**
